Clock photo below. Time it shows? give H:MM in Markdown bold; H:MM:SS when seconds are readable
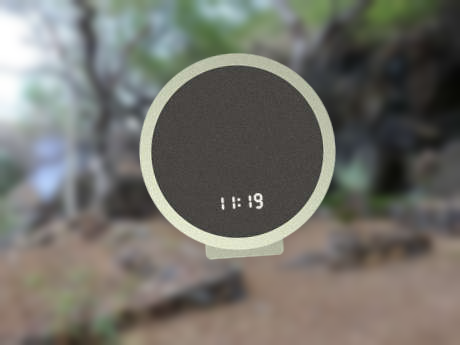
**11:19**
